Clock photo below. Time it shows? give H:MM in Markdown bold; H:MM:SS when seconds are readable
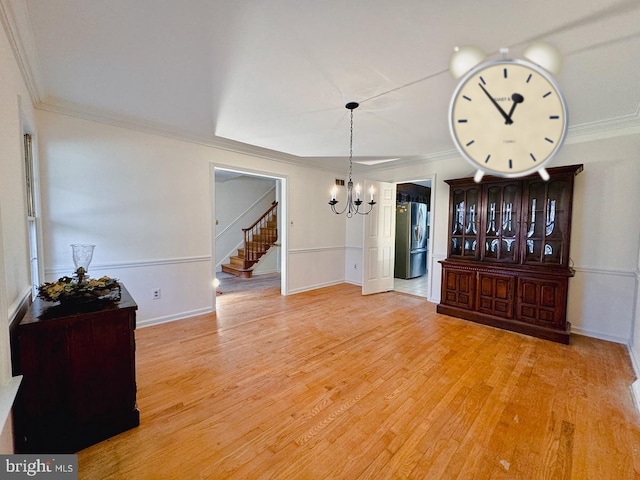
**12:54**
